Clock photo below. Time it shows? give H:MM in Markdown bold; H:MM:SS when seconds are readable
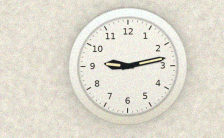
**9:13**
